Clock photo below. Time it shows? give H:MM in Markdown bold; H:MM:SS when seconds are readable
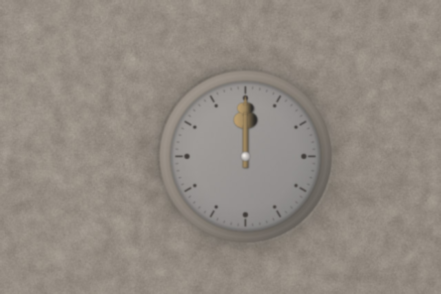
**12:00**
